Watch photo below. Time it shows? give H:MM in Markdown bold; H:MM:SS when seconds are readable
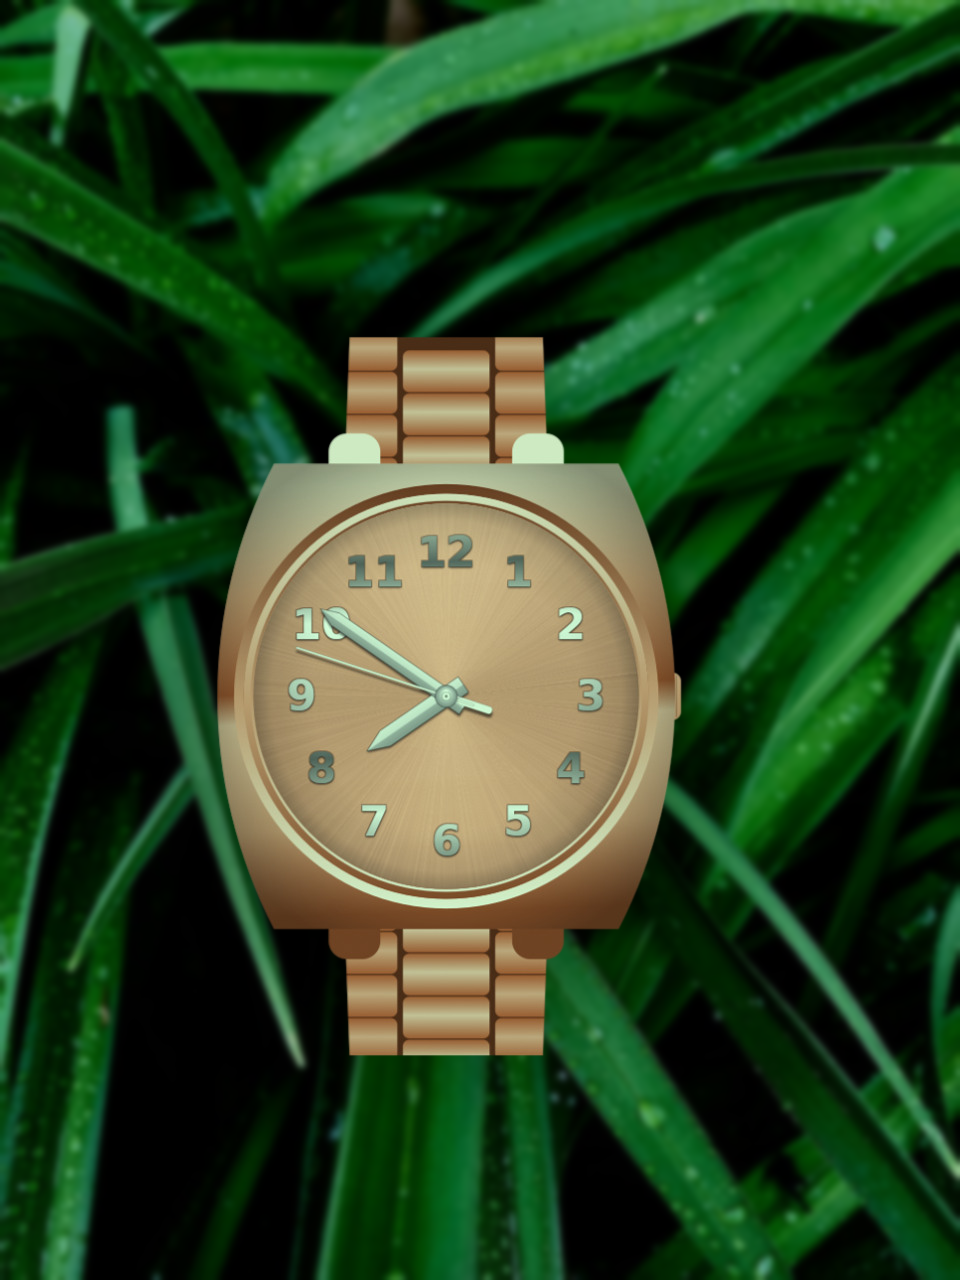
**7:50:48**
